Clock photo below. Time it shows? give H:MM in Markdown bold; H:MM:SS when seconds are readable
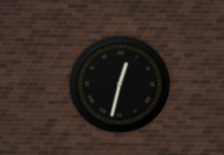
**12:32**
